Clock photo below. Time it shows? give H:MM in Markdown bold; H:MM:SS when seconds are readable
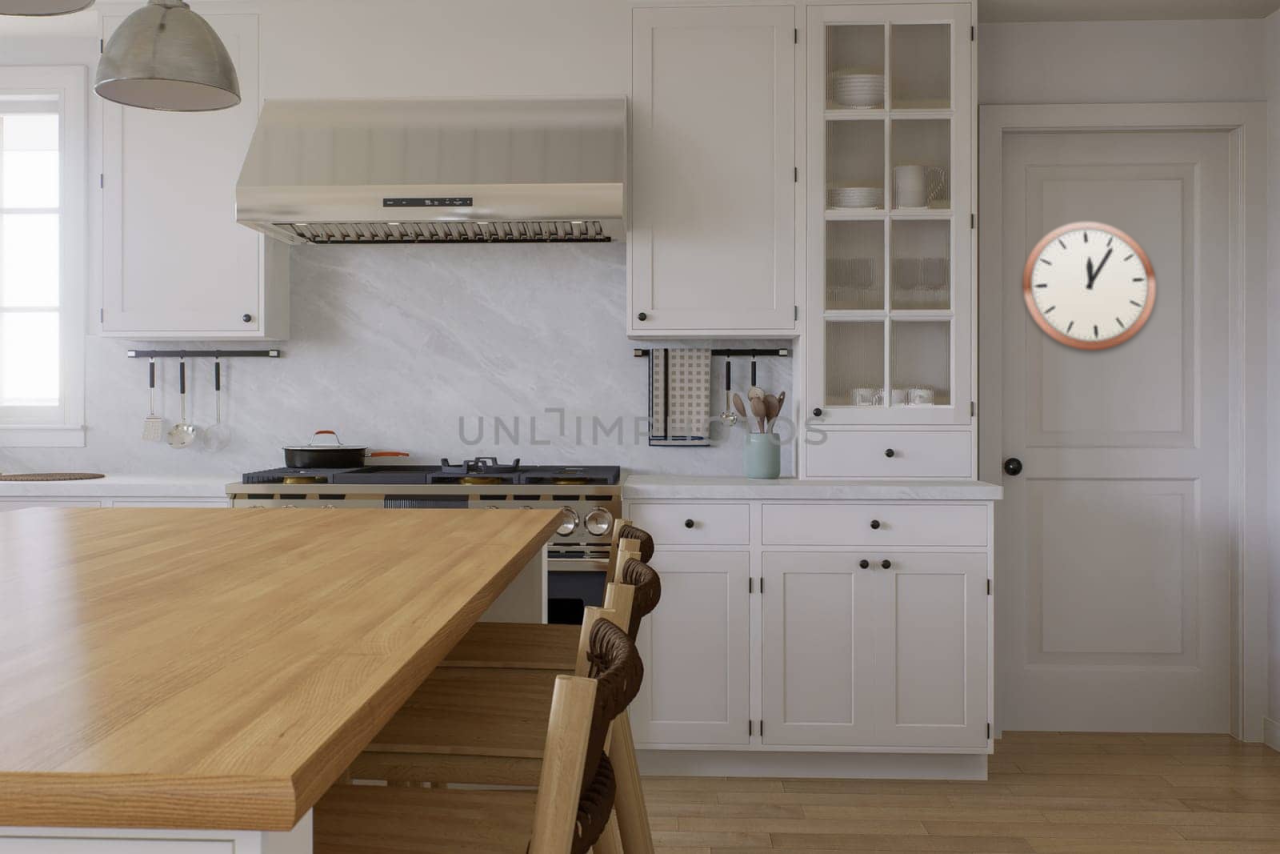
**12:06**
